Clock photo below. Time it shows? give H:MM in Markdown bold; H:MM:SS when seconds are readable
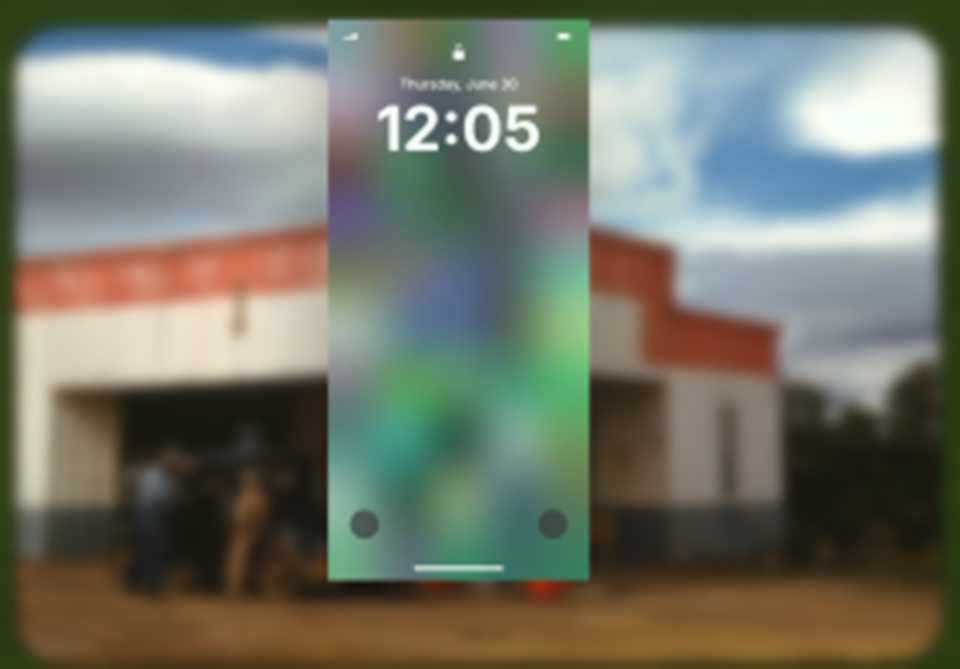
**12:05**
